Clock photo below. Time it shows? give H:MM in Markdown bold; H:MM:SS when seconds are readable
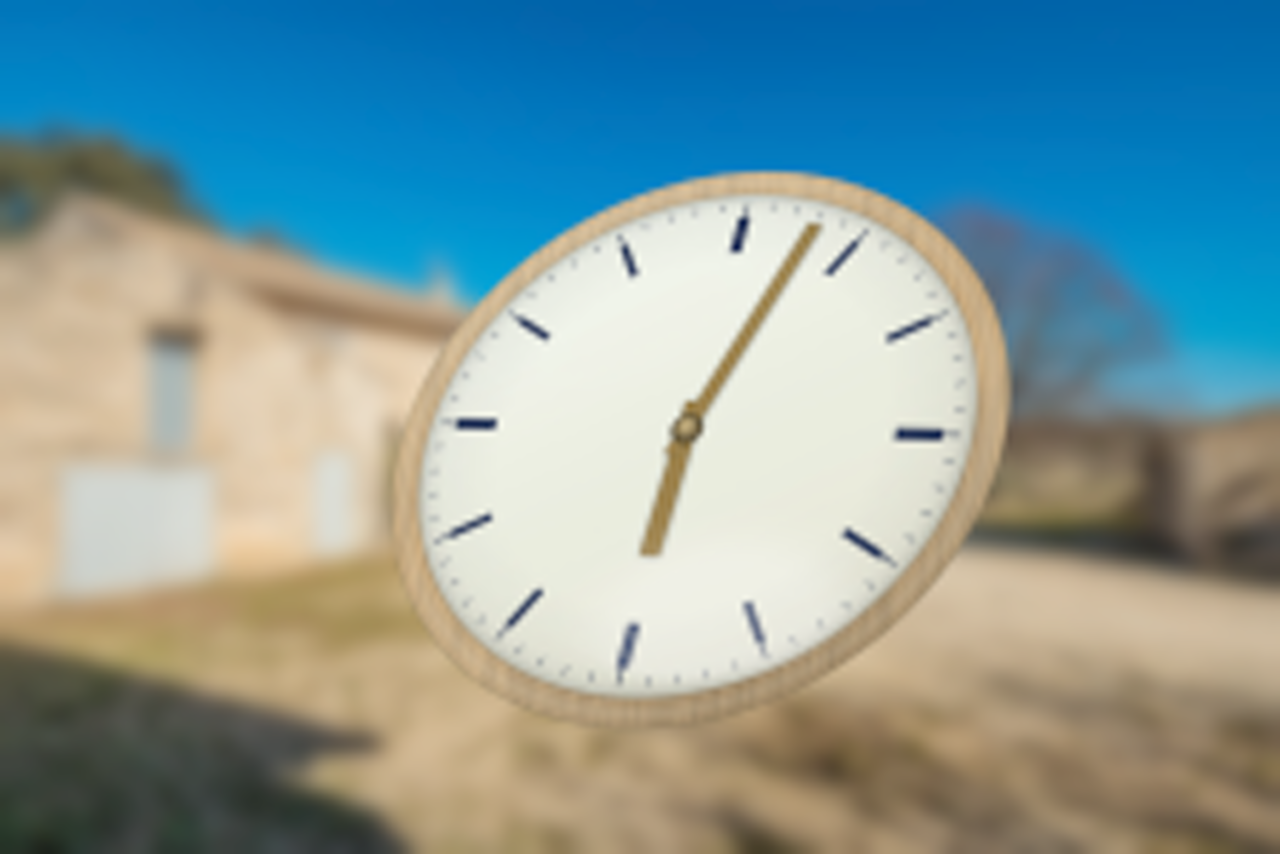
**6:03**
